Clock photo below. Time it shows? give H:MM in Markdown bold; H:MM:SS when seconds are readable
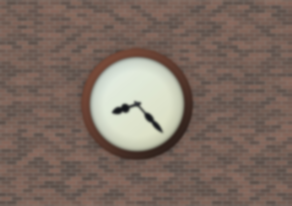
**8:23**
